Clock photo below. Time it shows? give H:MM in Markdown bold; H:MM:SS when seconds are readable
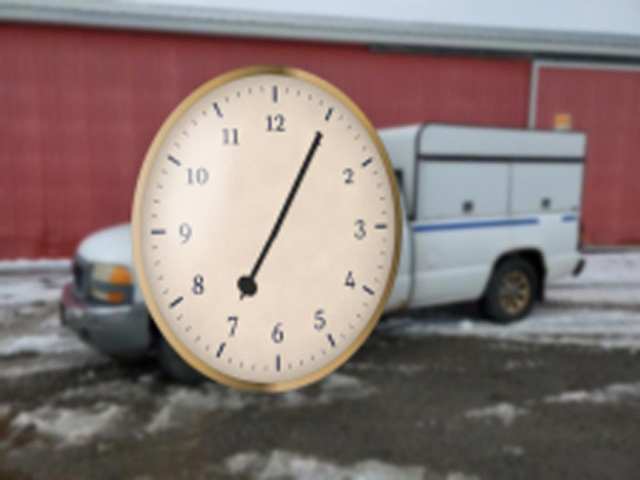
**7:05**
